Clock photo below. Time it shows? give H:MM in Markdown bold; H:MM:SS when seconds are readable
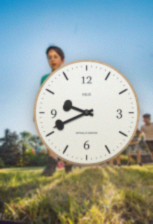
**9:41**
